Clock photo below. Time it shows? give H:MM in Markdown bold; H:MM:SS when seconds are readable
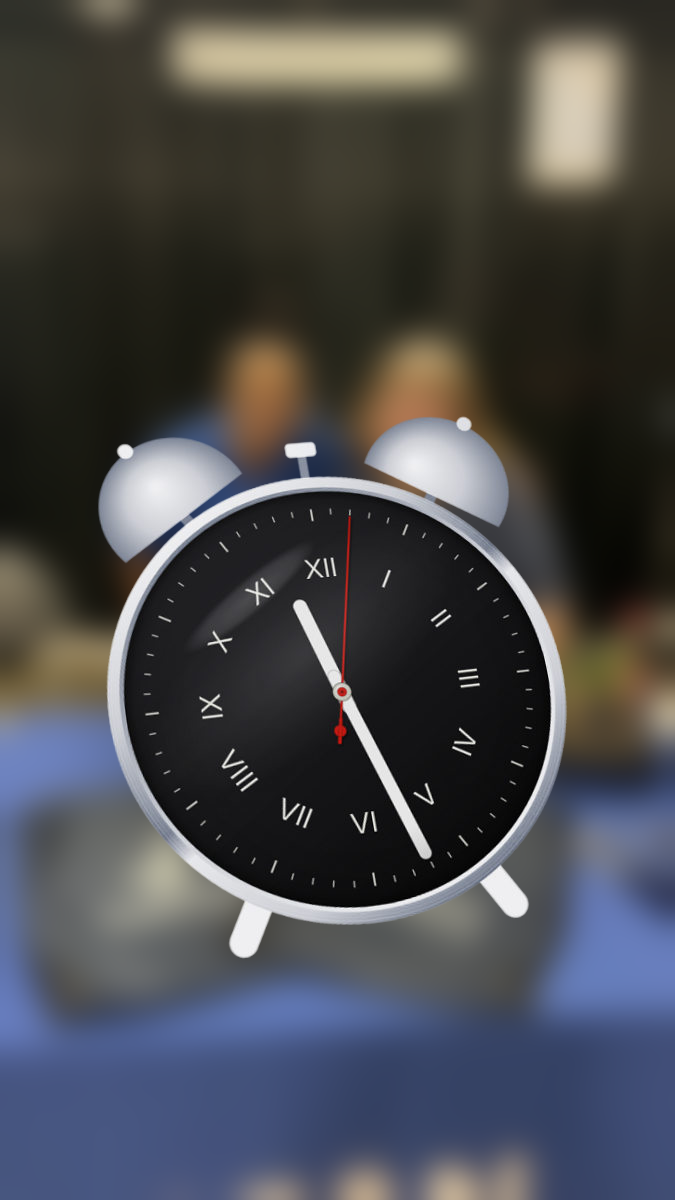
**11:27:02**
